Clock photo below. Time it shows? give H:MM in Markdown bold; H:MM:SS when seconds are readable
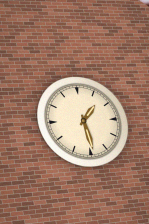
**1:29**
